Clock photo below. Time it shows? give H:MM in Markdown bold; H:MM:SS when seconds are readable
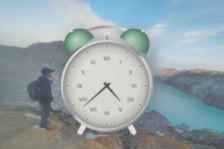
**4:38**
